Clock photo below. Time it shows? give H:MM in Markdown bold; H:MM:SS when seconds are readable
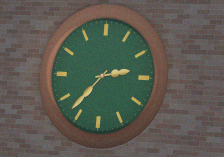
**2:37**
